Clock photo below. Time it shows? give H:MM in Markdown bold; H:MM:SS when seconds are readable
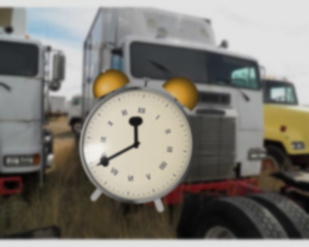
**11:39**
